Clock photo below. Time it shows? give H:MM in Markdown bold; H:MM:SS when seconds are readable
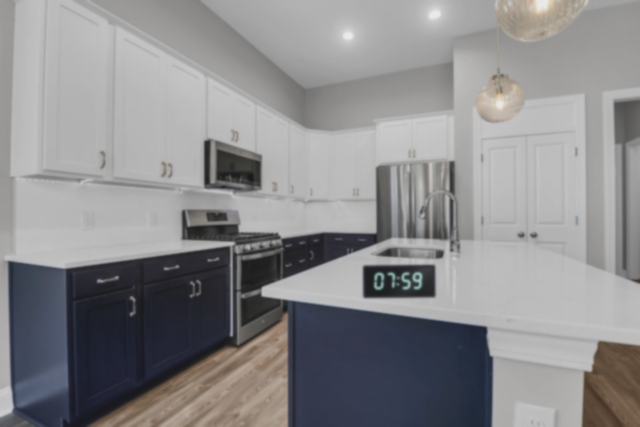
**7:59**
